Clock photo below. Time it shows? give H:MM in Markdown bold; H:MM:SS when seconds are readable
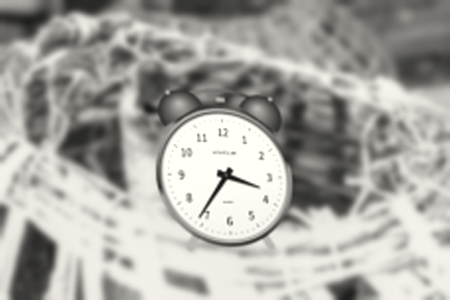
**3:36**
